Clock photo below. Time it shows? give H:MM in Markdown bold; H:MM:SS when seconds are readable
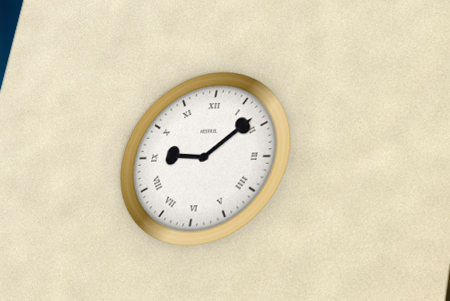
**9:08**
